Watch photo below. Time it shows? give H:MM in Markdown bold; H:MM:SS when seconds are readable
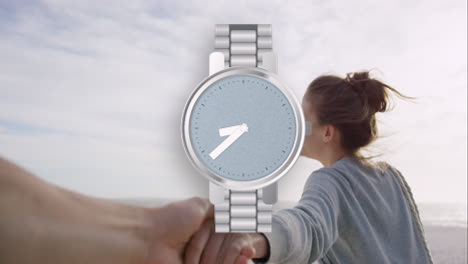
**8:38**
